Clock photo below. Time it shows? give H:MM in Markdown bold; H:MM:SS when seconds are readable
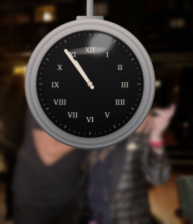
**10:54**
